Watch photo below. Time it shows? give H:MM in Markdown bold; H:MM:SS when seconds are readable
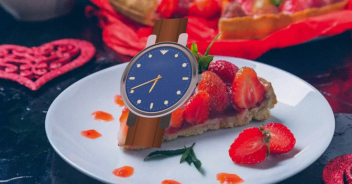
**6:41**
